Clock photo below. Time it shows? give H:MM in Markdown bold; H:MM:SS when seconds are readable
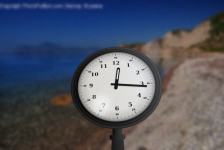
**12:16**
